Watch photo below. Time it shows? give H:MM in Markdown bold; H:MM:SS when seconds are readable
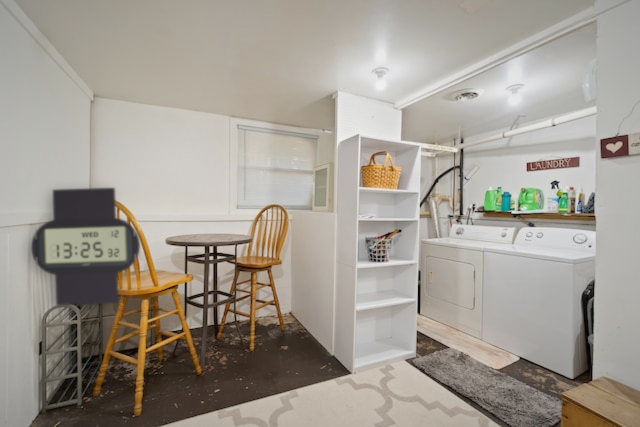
**13:25**
